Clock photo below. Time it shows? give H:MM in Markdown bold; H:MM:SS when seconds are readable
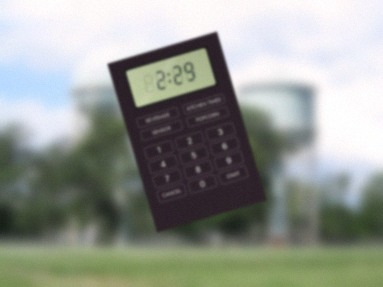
**2:29**
